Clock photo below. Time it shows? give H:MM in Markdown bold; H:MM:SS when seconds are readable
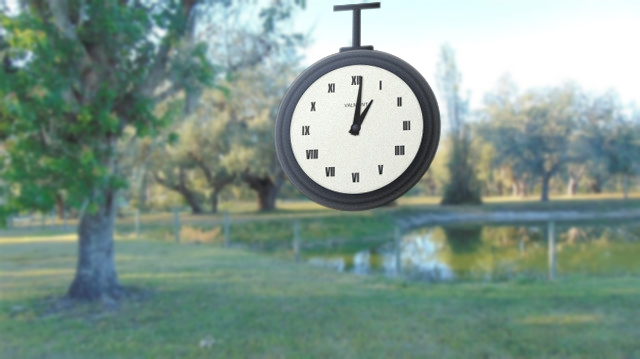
**1:01**
